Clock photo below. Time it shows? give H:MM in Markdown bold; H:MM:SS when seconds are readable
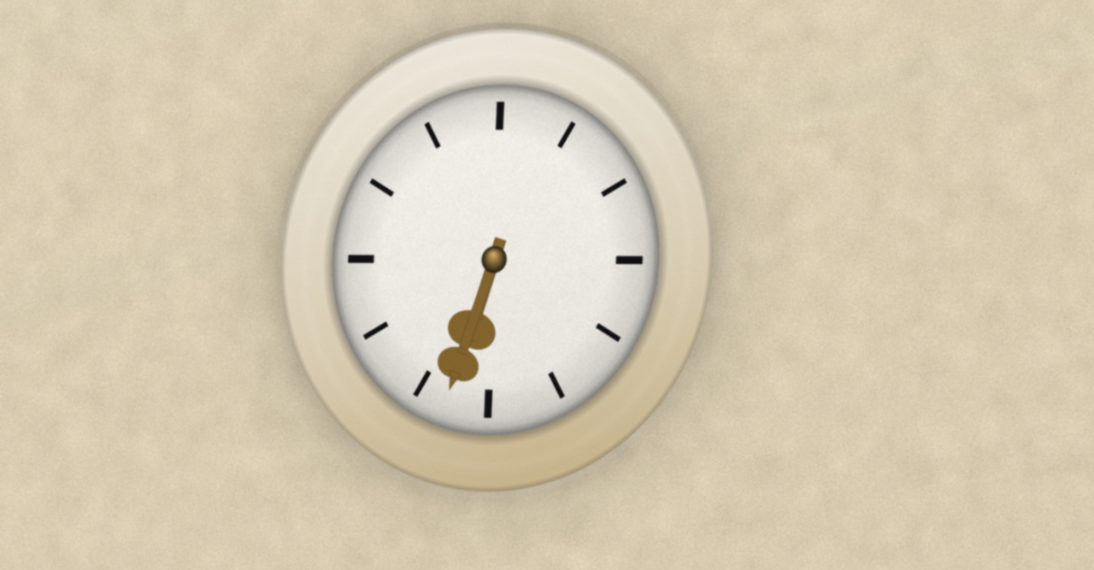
**6:33**
